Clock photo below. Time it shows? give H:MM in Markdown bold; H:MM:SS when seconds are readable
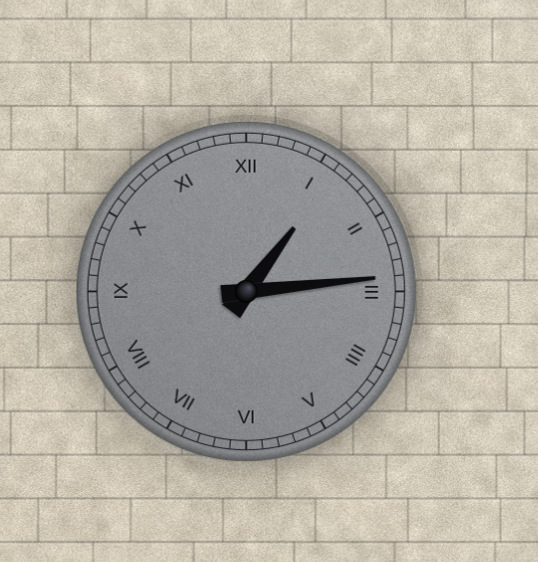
**1:14**
